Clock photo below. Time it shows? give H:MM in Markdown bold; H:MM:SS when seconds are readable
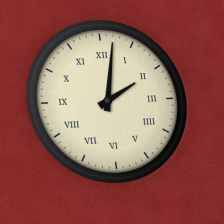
**2:02**
